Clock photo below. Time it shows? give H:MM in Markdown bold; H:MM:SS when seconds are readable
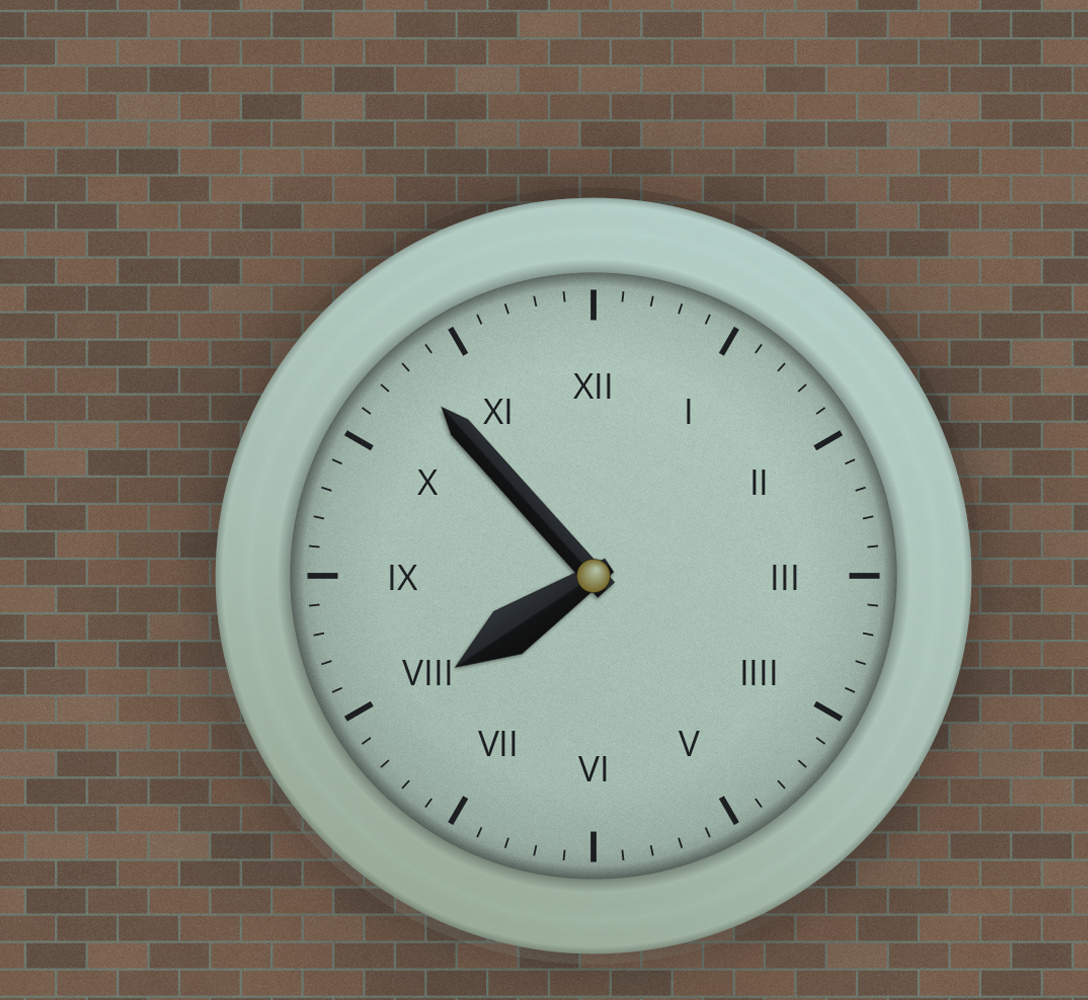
**7:53**
